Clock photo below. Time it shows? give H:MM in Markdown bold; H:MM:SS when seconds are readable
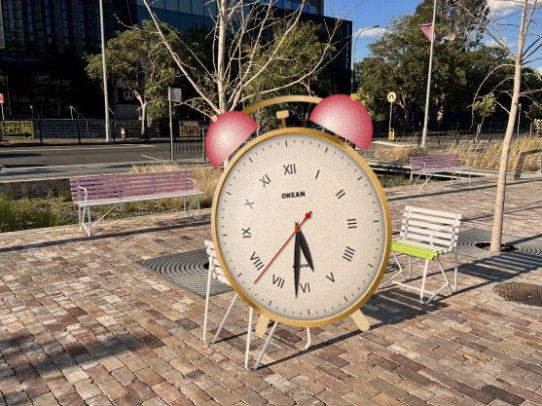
**5:31:38**
